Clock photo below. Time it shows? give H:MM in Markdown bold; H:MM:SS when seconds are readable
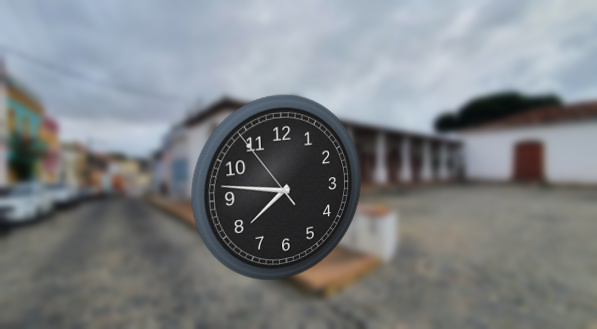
**7:46:54**
